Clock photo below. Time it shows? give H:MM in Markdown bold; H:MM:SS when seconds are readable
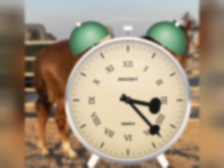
**3:23**
